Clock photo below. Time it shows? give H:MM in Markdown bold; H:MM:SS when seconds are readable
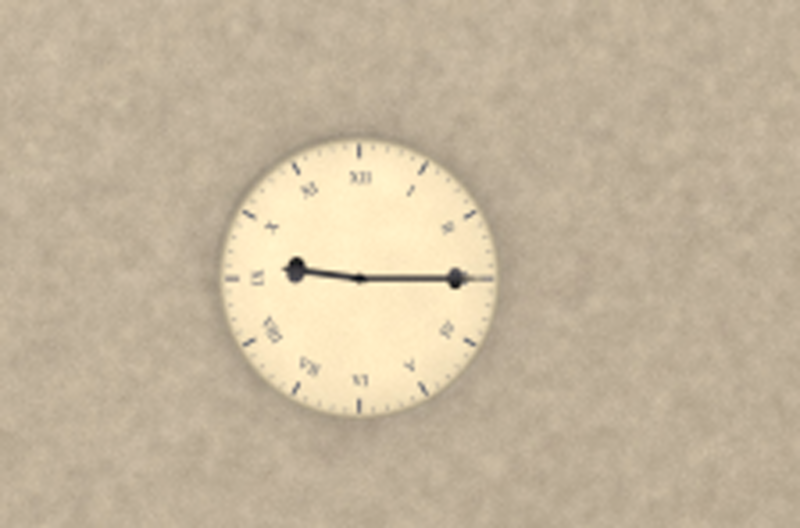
**9:15**
